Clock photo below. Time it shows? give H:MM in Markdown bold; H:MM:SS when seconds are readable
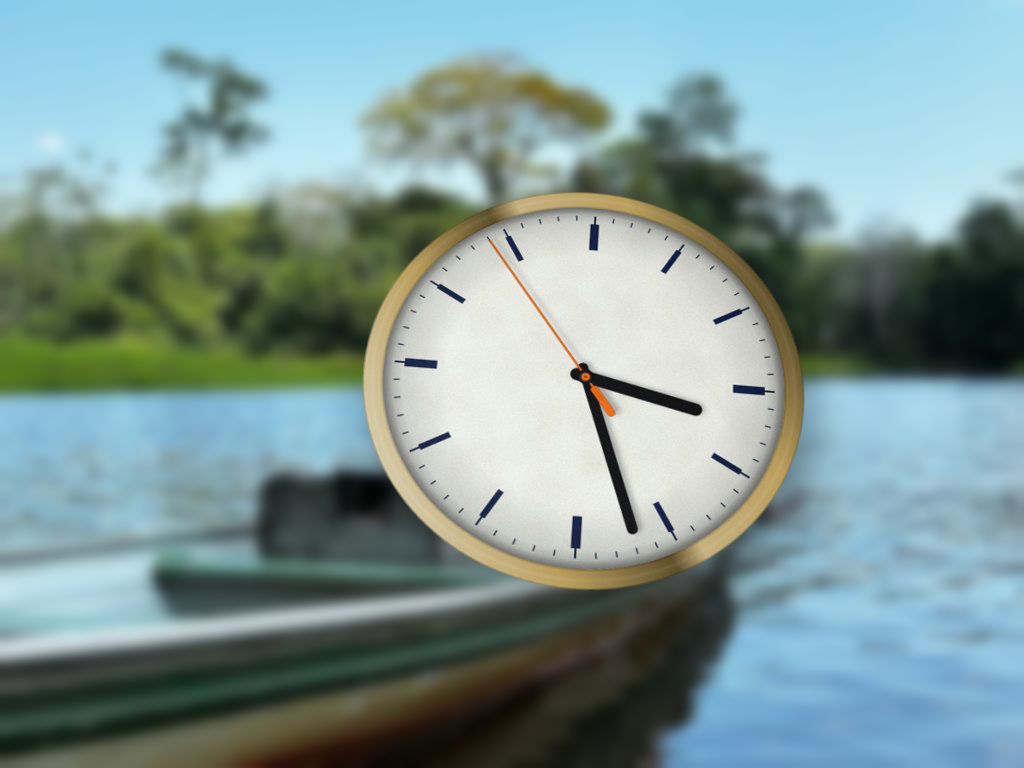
**3:26:54**
